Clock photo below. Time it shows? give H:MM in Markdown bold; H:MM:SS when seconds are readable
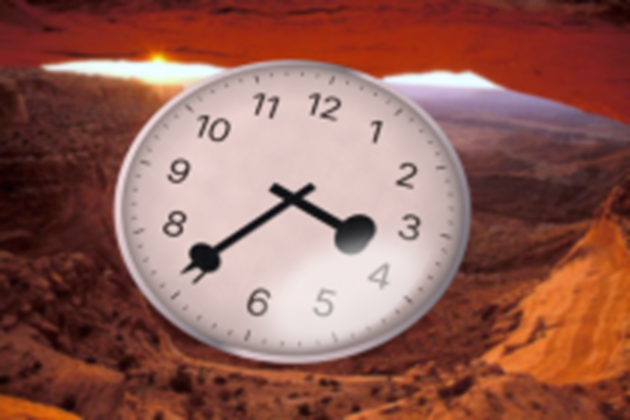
**3:36**
